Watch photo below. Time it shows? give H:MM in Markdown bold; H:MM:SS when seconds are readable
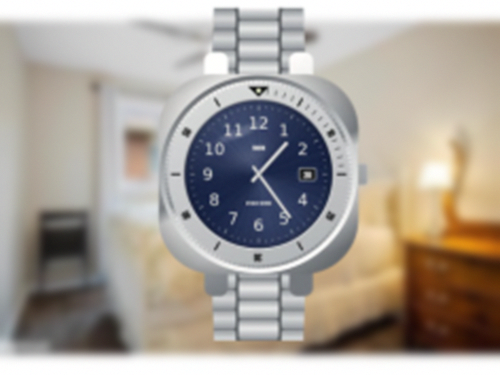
**1:24**
